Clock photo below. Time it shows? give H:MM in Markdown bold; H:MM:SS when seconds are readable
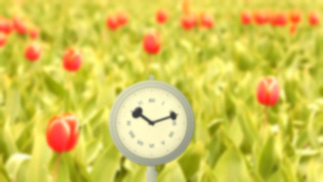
**10:12**
